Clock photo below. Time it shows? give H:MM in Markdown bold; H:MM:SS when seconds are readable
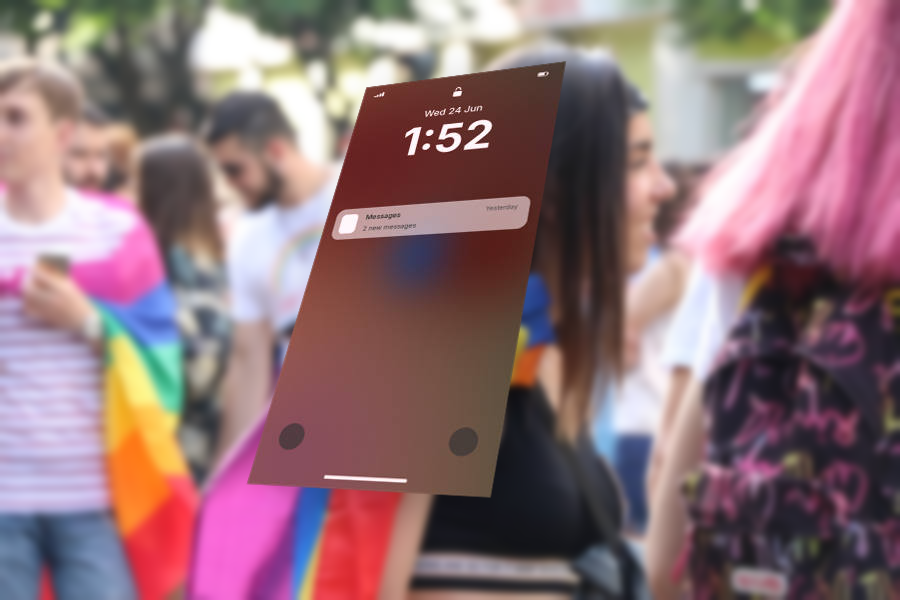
**1:52**
